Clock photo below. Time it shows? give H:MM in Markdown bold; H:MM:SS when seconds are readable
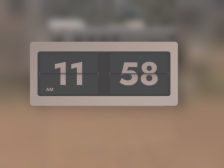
**11:58**
